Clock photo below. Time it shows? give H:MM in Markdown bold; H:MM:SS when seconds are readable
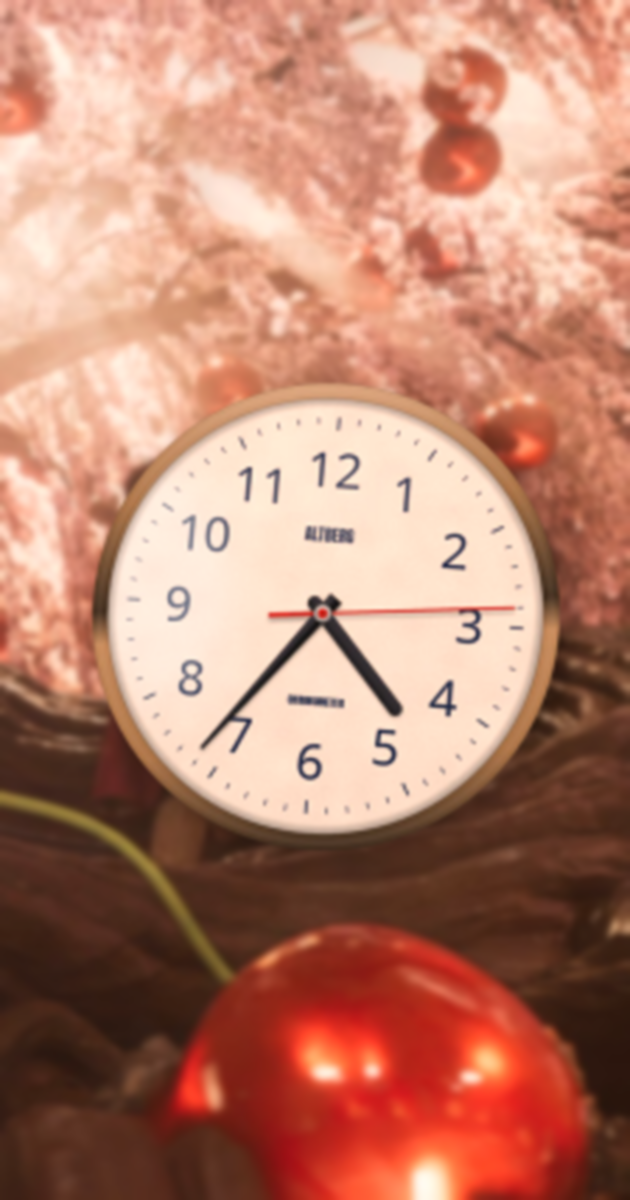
**4:36:14**
